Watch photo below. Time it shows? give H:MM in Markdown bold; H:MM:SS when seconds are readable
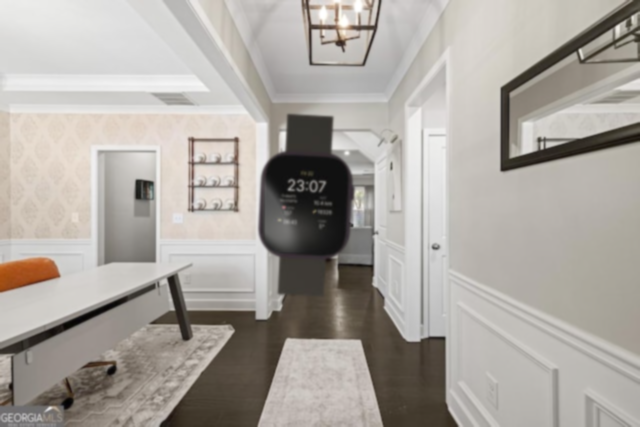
**23:07**
